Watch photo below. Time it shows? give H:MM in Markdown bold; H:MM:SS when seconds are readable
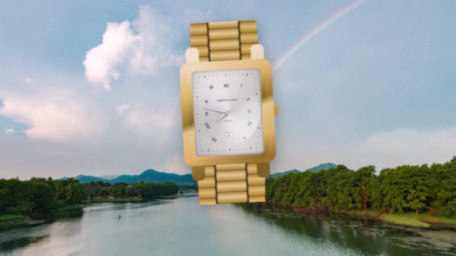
**7:47**
